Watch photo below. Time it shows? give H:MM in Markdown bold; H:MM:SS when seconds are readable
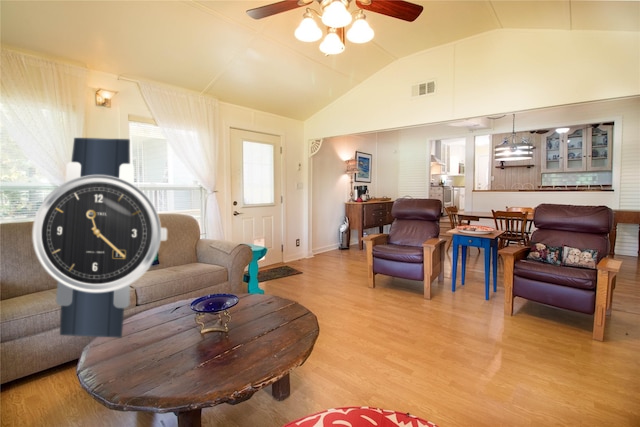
**11:22**
